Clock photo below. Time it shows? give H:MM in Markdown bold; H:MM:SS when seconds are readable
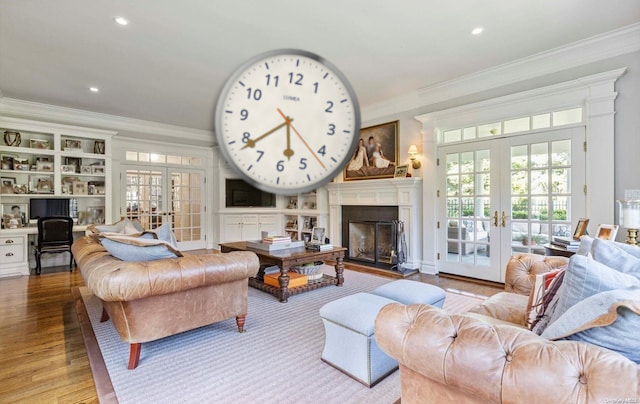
**5:38:22**
